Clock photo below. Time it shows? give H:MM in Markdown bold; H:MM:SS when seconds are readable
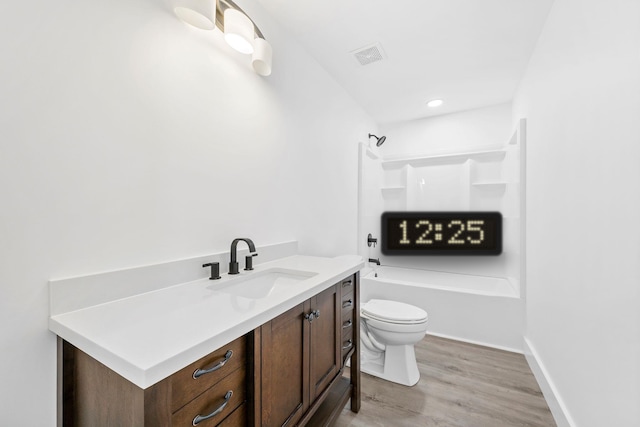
**12:25**
